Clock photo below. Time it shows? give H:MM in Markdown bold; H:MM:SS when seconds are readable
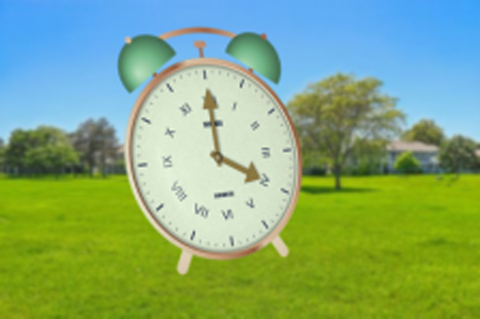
**4:00**
